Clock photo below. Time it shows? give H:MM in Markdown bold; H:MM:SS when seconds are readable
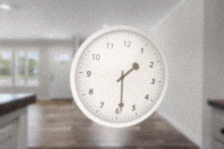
**1:29**
